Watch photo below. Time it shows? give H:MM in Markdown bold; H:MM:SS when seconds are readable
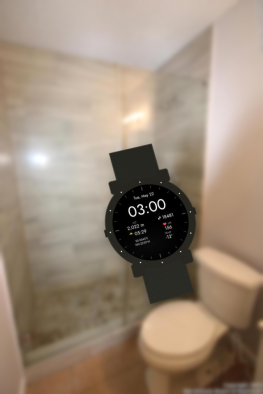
**3:00**
